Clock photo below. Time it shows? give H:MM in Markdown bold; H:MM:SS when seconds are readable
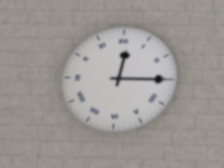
**12:15**
